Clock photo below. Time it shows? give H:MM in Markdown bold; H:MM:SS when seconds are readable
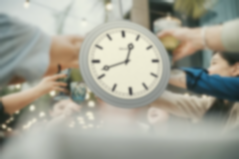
**12:42**
